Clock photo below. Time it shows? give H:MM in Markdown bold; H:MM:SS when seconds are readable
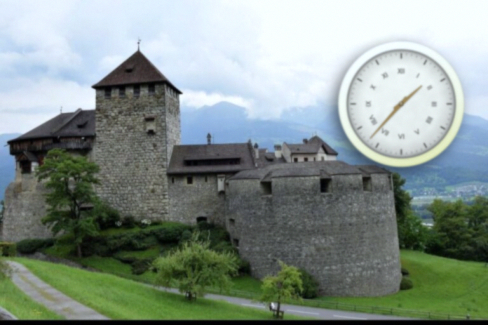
**1:37**
